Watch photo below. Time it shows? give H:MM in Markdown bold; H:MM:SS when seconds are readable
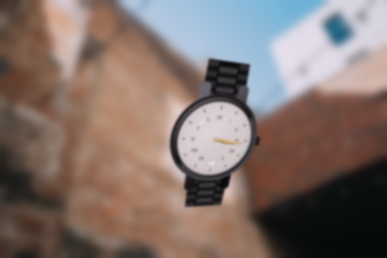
**3:16**
